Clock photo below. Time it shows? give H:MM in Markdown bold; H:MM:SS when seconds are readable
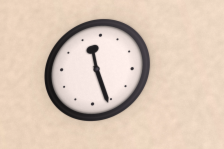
**11:26**
